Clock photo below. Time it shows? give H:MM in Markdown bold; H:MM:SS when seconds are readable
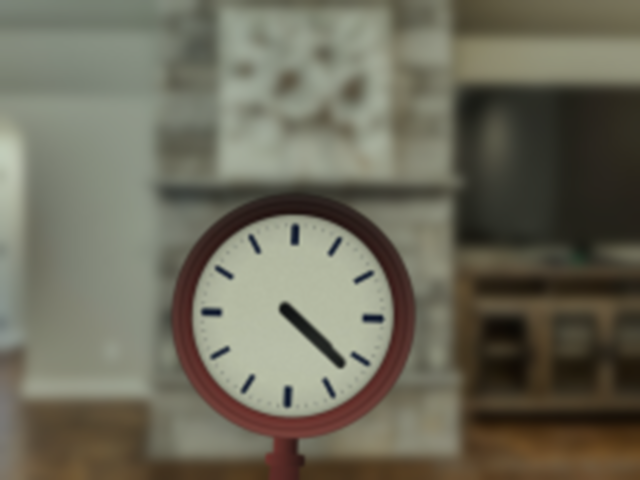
**4:22**
